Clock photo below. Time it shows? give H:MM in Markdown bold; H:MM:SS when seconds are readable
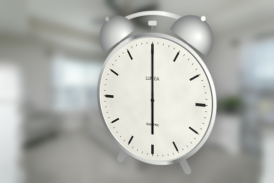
**6:00**
